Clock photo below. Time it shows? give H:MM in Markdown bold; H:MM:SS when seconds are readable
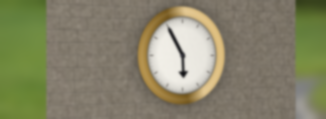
**5:55**
